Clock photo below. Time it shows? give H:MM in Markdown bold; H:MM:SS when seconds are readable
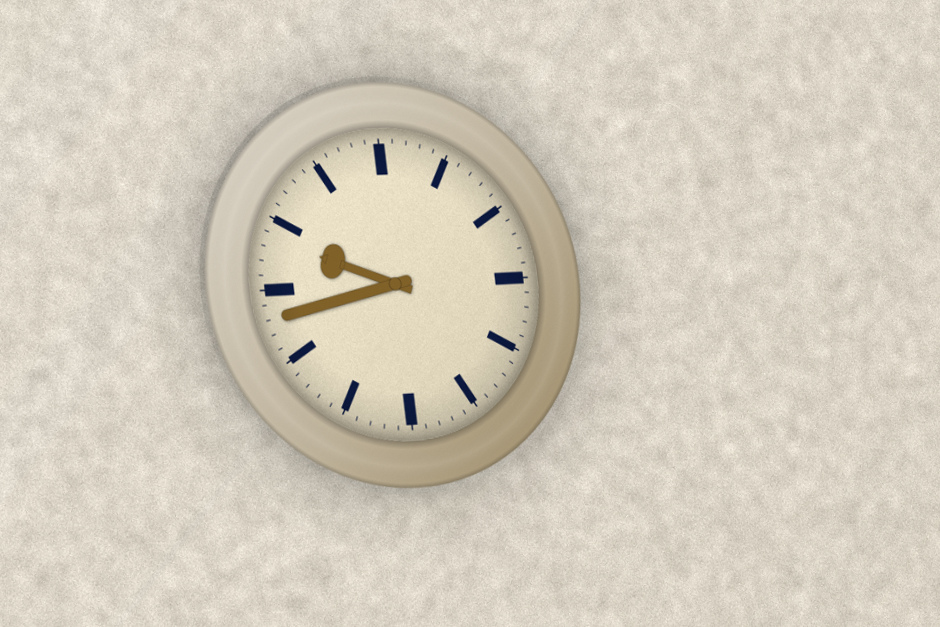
**9:43**
